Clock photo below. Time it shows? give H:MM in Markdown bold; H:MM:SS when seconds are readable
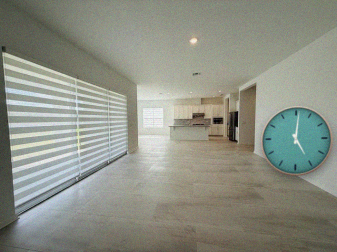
**5:01**
